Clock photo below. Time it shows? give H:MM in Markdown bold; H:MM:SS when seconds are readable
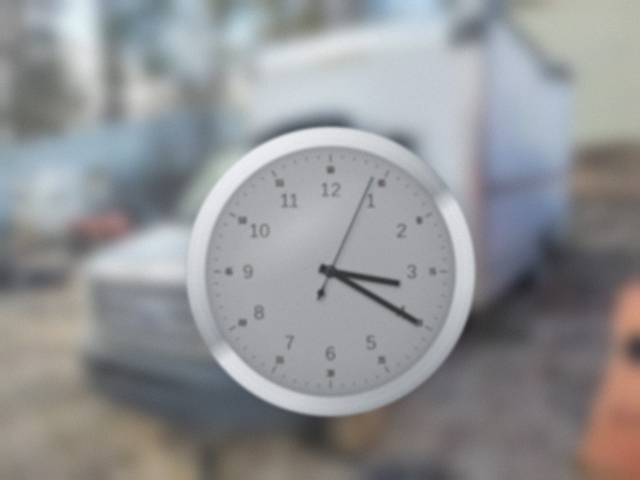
**3:20:04**
